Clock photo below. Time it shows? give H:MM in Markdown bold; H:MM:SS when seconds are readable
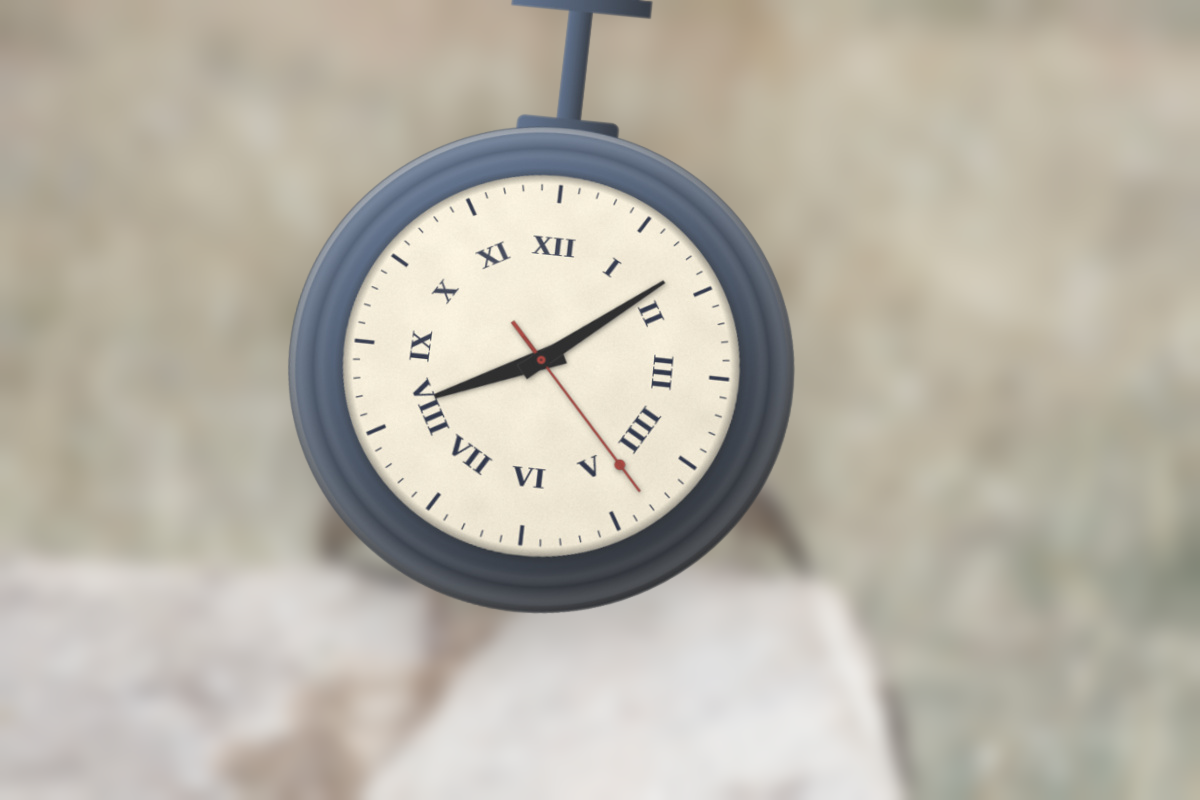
**8:08:23**
